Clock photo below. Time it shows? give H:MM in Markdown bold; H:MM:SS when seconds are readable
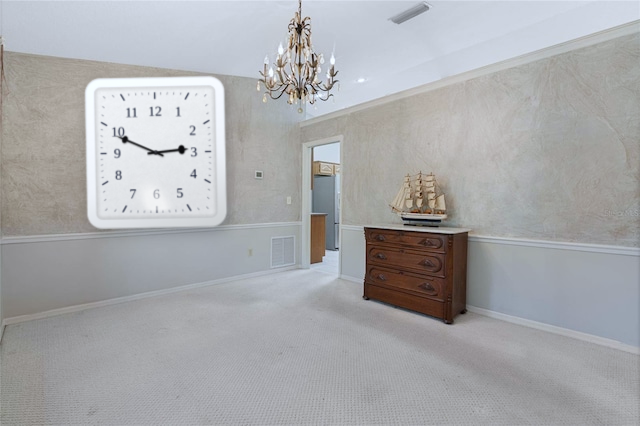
**2:49**
